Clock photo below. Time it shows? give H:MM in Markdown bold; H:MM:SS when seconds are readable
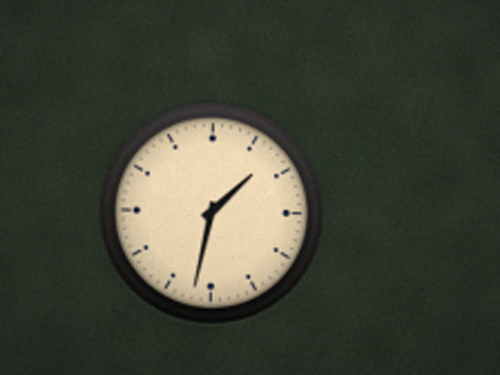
**1:32**
